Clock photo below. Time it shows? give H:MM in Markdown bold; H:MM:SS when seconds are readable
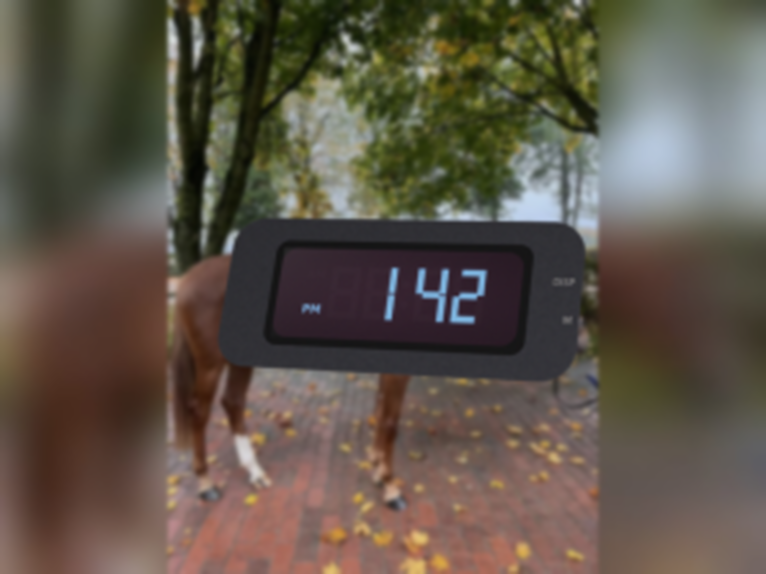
**1:42**
